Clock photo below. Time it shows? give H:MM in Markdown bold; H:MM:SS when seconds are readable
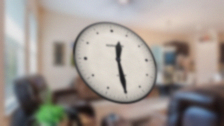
**12:30**
